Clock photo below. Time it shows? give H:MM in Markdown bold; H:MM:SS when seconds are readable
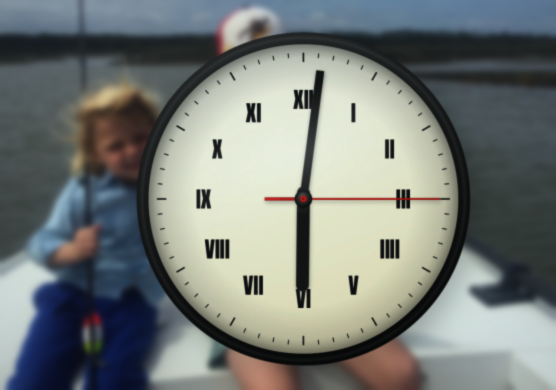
**6:01:15**
